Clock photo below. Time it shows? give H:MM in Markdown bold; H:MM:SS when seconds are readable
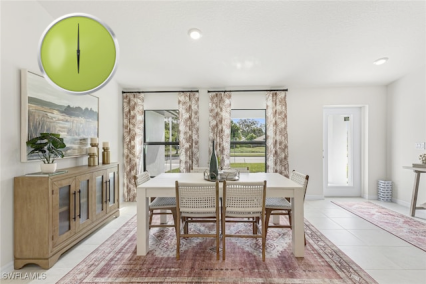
**6:00**
